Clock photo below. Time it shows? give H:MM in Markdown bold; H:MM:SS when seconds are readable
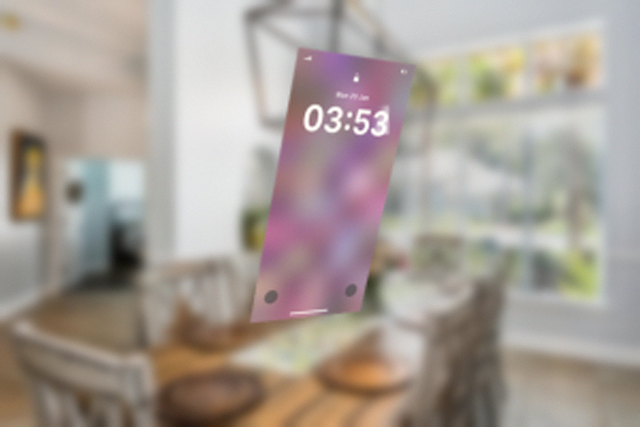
**3:53**
